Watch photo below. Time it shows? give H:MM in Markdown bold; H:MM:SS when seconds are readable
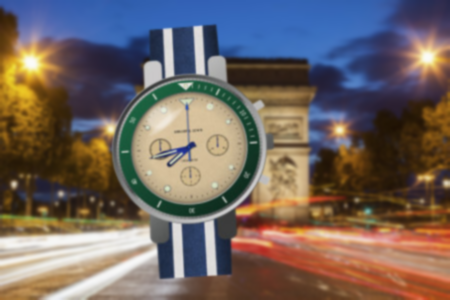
**7:43**
